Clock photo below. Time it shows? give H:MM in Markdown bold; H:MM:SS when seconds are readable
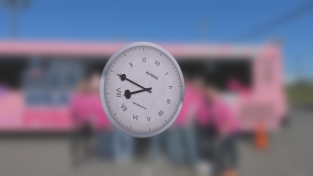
**7:45**
